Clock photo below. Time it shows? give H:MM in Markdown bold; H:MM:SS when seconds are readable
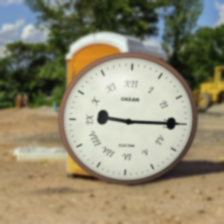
**9:15**
